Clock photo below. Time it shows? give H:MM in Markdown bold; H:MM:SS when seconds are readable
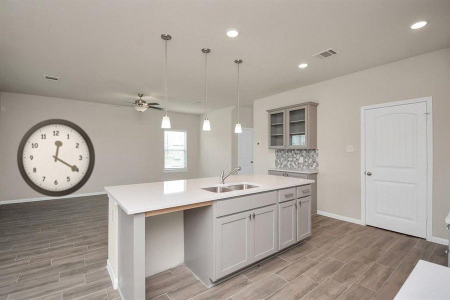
**12:20**
